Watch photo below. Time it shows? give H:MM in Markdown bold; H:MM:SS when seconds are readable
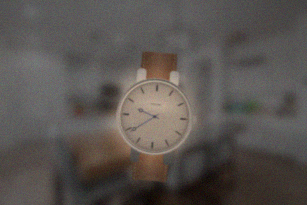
**9:39**
